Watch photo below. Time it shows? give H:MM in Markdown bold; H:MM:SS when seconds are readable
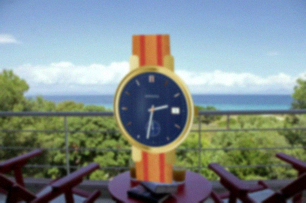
**2:32**
